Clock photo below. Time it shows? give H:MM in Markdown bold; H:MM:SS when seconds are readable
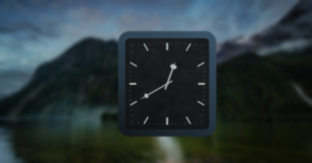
**12:40**
